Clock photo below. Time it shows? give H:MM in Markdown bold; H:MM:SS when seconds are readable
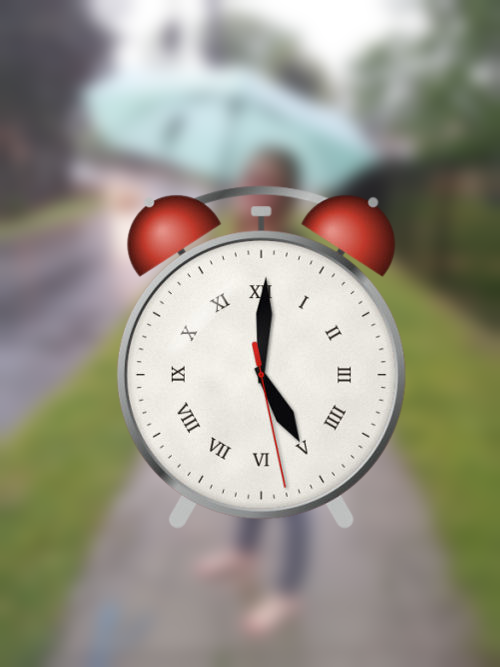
**5:00:28**
